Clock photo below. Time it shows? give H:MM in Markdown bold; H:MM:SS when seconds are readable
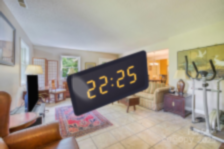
**22:25**
